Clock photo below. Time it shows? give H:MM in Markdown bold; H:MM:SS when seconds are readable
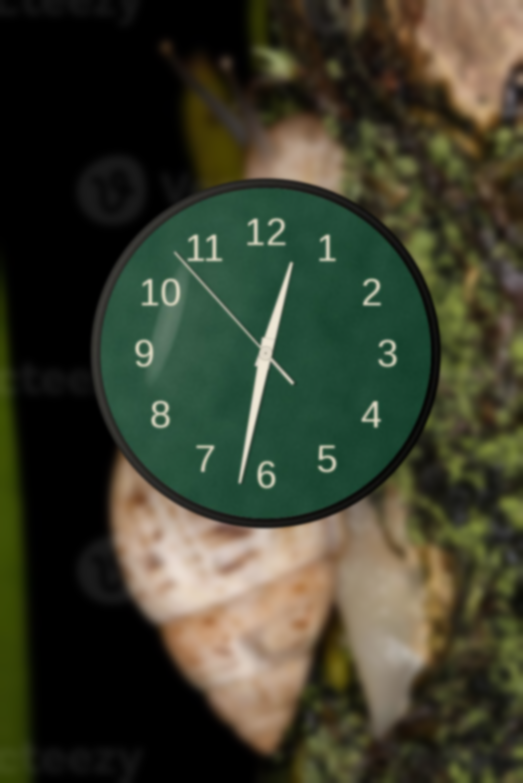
**12:31:53**
